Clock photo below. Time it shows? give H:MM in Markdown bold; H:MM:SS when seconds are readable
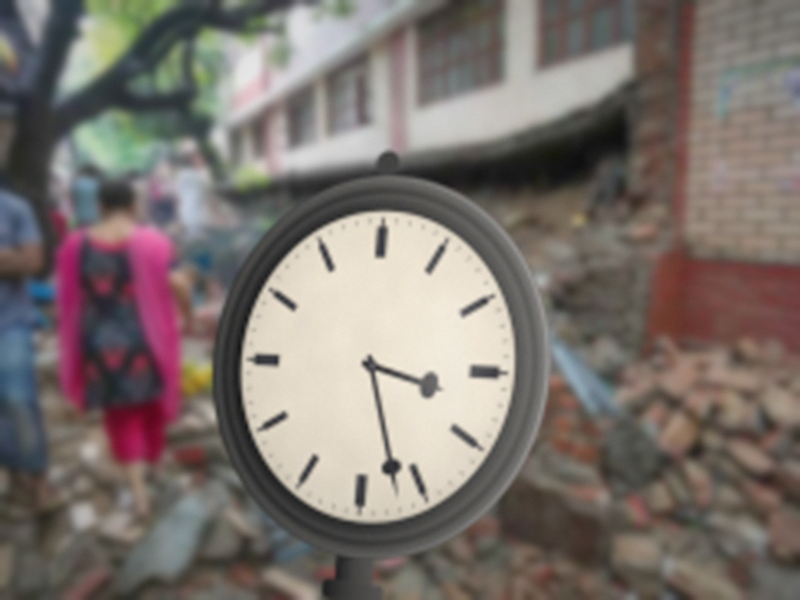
**3:27**
